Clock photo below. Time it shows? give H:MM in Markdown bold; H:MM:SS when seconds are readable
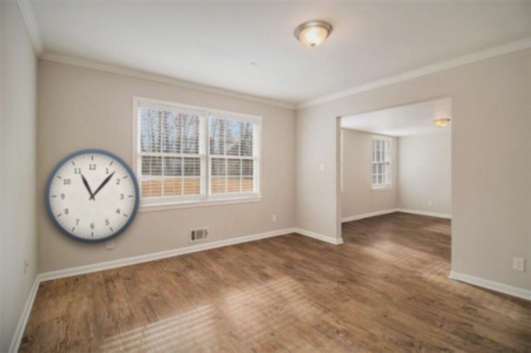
**11:07**
